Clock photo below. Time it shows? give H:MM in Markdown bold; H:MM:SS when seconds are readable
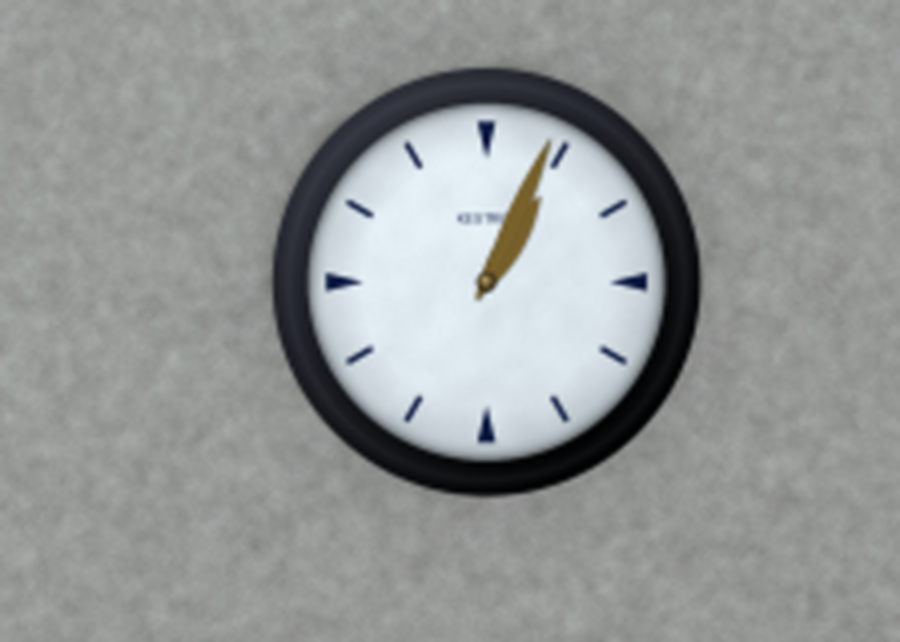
**1:04**
